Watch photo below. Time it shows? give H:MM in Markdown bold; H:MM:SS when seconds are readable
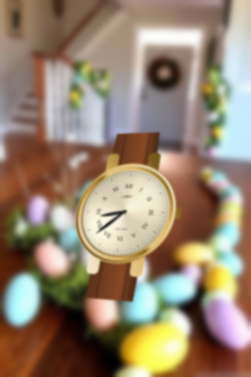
**8:38**
